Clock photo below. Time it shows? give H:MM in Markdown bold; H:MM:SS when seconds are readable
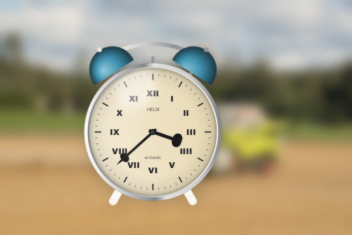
**3:38**
